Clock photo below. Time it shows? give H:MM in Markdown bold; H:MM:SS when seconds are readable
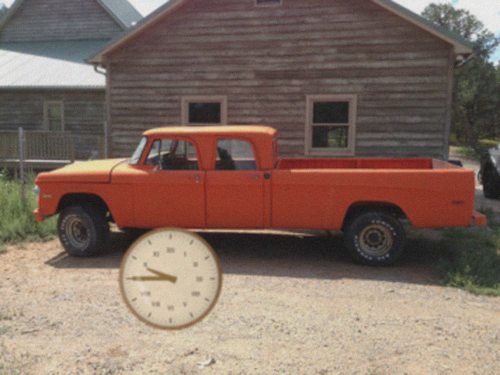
**9:45**
